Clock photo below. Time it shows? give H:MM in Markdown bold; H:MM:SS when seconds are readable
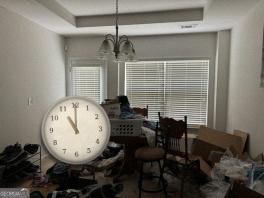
**11:00**
